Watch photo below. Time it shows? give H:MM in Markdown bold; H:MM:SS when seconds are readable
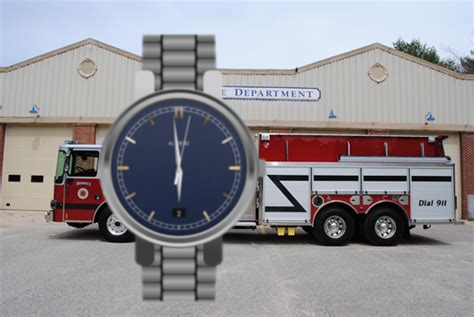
**5:59:02**
